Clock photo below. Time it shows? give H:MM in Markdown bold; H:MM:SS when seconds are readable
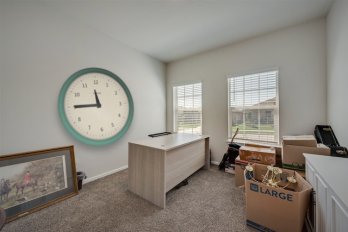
**11:45**
